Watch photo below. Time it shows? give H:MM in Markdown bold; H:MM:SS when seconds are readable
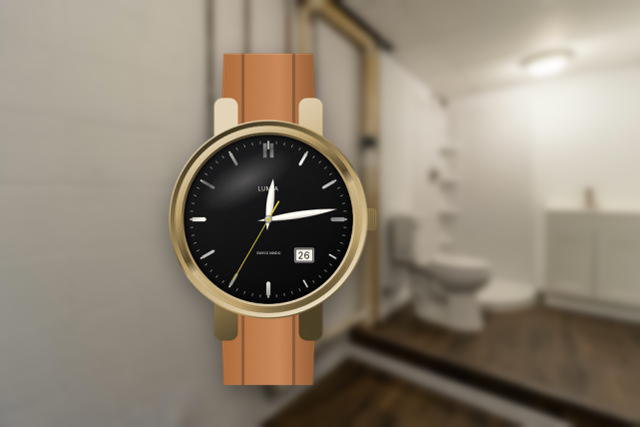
**12:13:35**
